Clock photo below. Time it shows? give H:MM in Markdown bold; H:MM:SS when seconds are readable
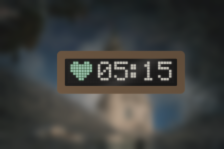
**5:15**
